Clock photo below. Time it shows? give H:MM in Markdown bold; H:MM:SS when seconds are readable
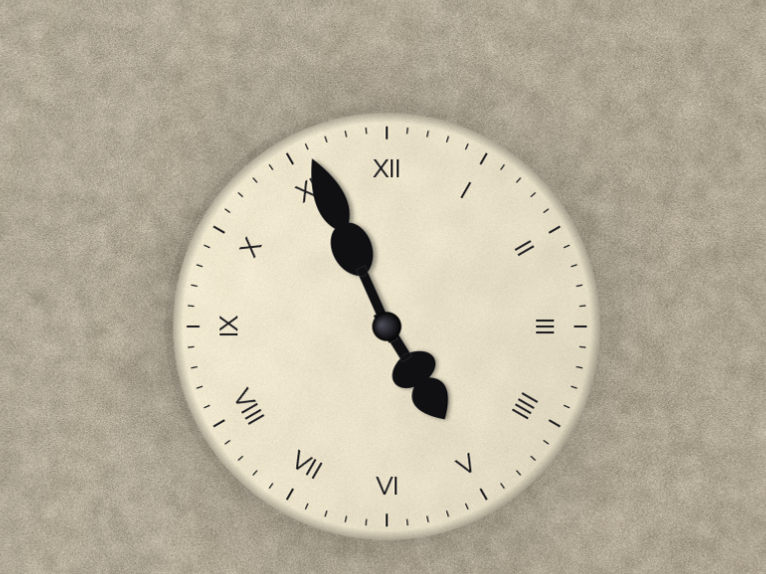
**4:56**
